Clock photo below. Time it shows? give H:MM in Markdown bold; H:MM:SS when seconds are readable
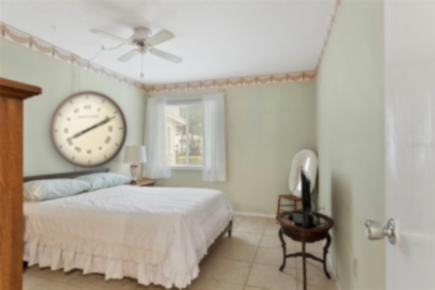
**8:11**
